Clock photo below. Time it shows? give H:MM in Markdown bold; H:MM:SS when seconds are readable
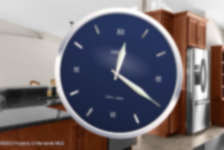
**12:20**
